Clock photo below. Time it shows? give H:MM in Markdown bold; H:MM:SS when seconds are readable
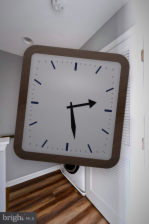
**2:28**
